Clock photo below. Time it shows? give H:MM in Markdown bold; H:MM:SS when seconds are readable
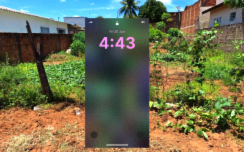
**4:43**
